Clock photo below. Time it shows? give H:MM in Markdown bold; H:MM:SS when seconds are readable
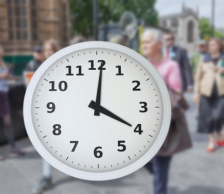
**4:01**
